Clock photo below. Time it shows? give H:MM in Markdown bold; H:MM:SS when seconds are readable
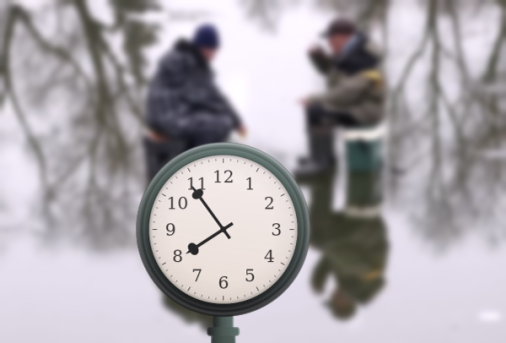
**7:54**
